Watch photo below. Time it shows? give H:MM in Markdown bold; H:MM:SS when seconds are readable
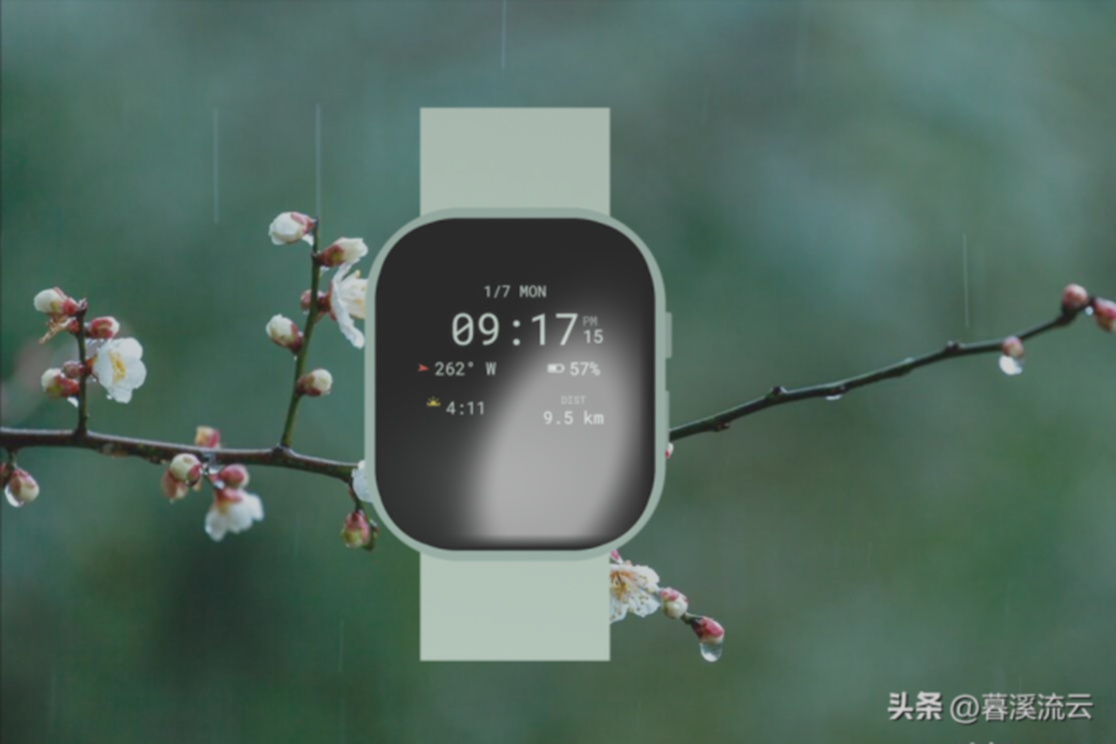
**9:17:15**
